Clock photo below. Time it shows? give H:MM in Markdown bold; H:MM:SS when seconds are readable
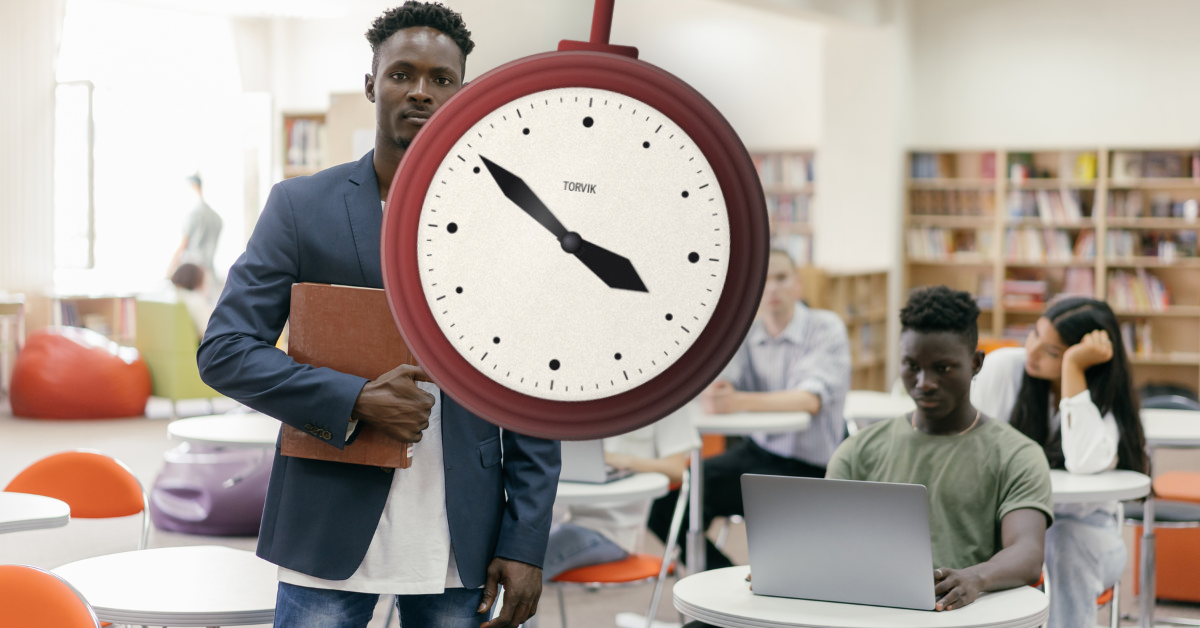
**3:51**
